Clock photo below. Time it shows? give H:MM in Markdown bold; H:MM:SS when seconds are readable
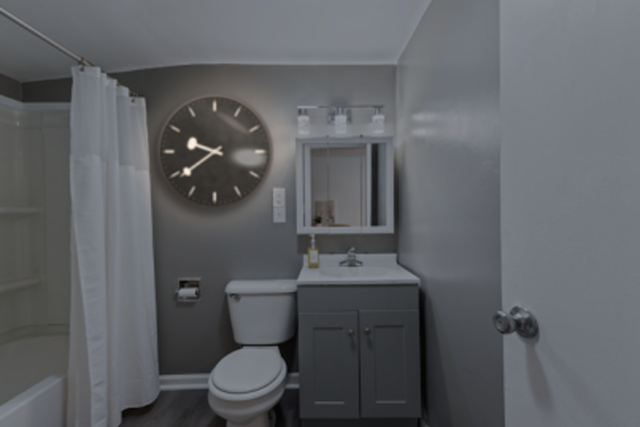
**9:39**
